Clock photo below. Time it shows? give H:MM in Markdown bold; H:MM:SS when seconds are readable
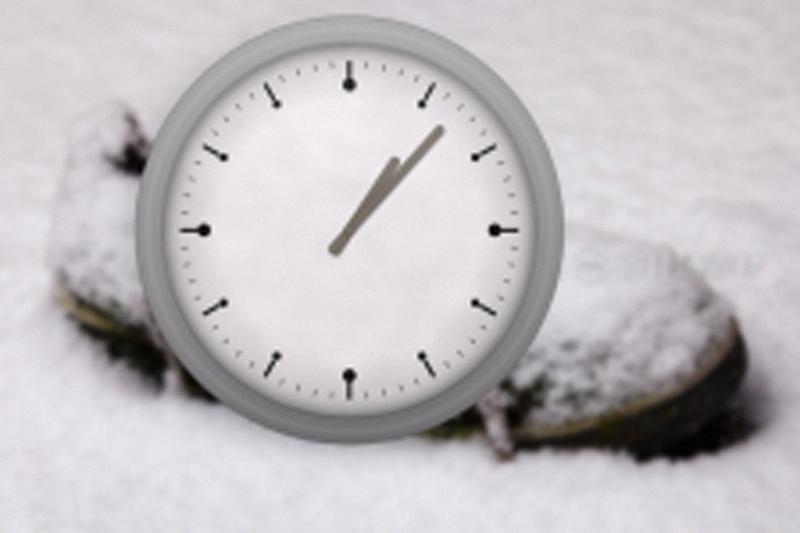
**1:07**
